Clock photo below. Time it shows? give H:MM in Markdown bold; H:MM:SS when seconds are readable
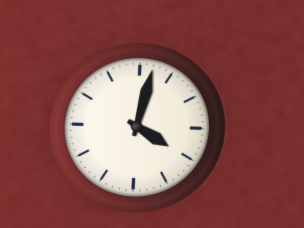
**4:02**
